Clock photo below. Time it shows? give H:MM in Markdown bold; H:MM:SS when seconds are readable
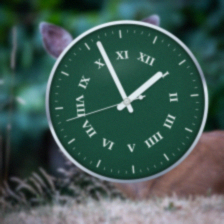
**12:51:38**
